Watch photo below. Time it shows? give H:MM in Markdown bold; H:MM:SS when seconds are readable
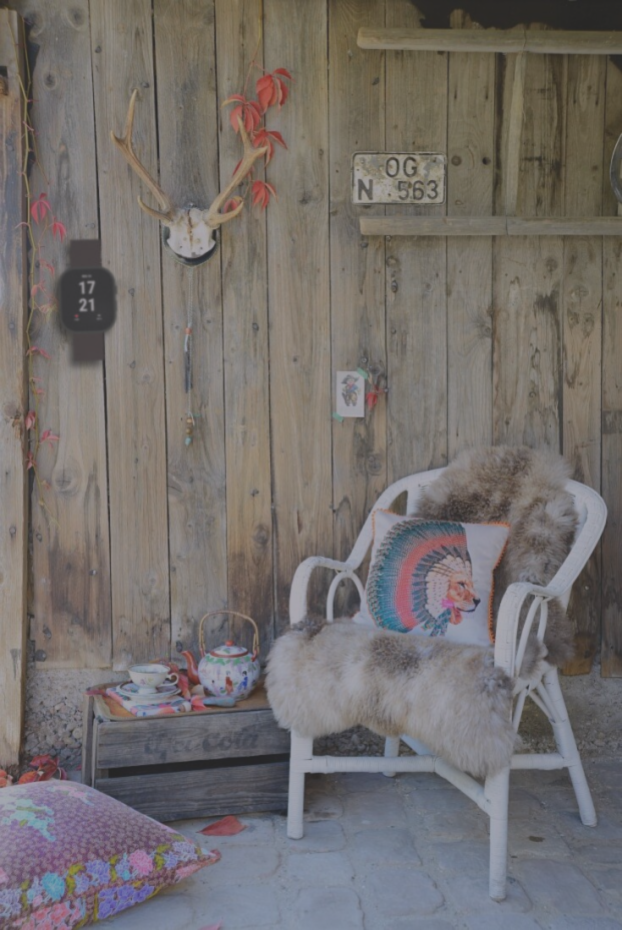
**17:21**
